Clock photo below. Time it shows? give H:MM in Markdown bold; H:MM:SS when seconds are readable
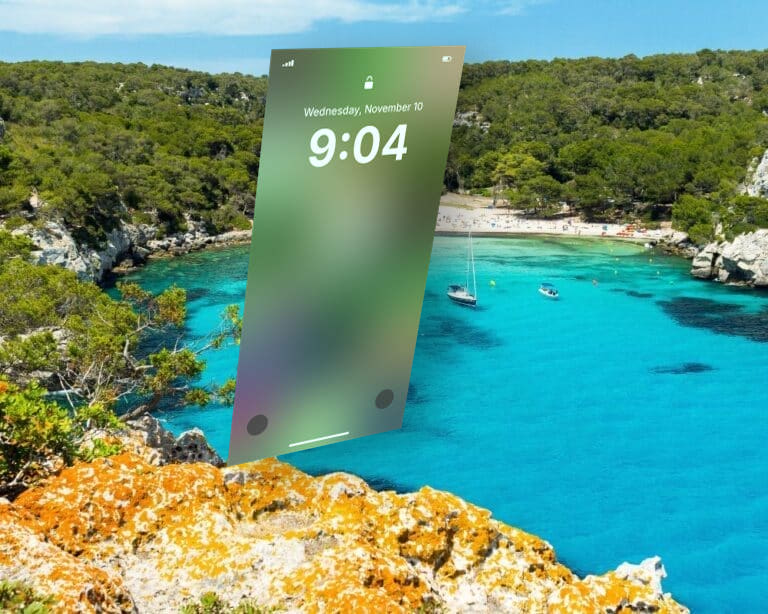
**9:04**
